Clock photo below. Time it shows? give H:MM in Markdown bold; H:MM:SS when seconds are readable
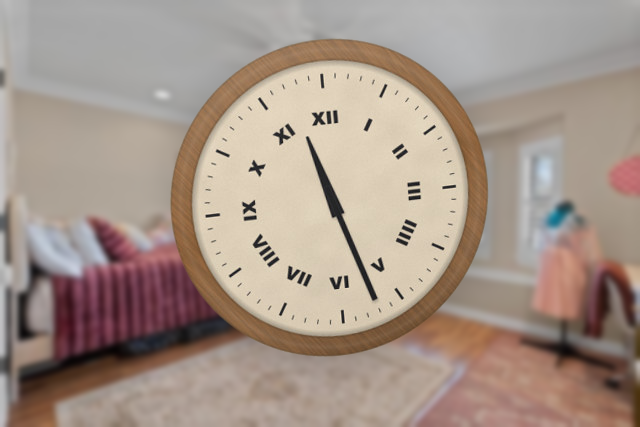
**11:27**
